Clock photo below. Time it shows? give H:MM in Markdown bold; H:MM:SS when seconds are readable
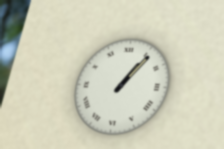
**1:06**
